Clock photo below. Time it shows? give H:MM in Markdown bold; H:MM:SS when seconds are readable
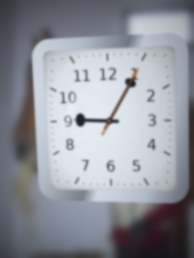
**9:05:05**
